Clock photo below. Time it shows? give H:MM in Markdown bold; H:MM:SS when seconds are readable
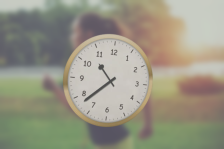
**10:38**
